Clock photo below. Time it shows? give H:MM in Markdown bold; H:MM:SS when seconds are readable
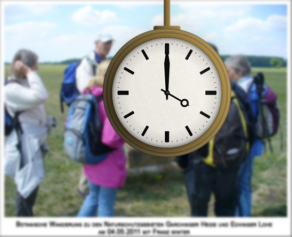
**4:00**
